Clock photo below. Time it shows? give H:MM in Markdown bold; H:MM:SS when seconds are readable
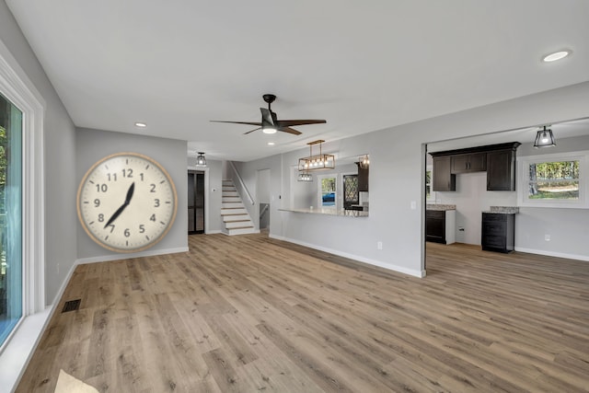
**12:37**
